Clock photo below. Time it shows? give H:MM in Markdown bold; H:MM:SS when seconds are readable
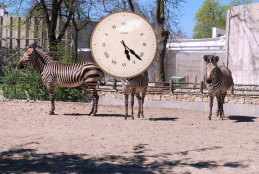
**5:22**
